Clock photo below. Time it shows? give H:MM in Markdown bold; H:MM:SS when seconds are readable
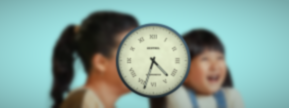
**4:33**
